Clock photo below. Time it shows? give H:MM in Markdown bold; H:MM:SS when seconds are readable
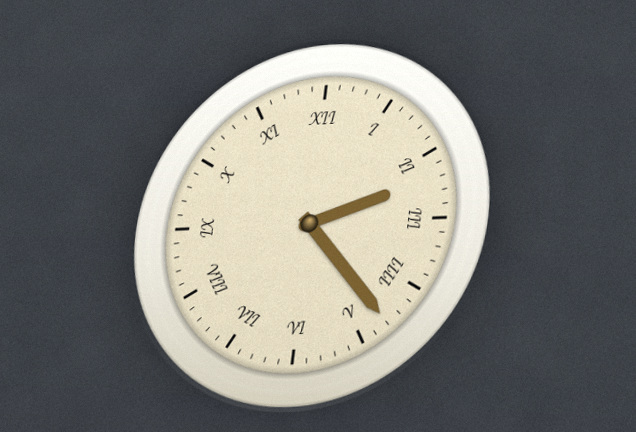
**2:23**
